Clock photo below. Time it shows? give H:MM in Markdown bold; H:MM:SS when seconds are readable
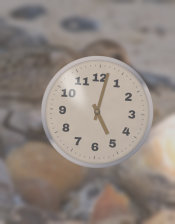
**5:02**
